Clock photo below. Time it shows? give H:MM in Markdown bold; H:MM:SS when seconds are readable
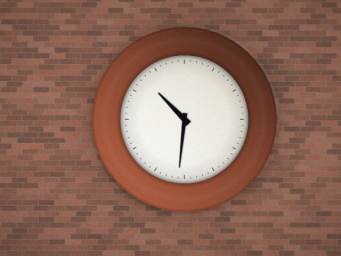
**10:31**
